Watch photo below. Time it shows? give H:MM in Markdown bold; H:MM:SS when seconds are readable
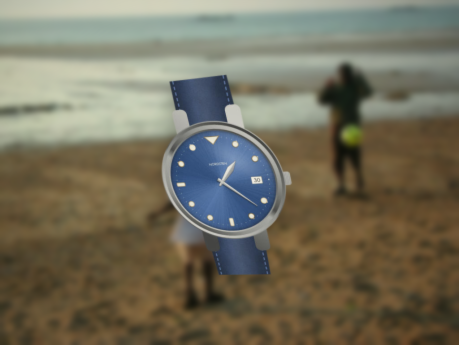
**1:22**
